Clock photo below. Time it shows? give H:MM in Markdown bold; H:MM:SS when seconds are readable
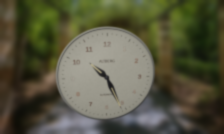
**10:26**
